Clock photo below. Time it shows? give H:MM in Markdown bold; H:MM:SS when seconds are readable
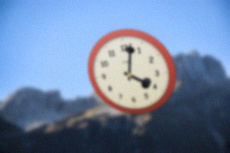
**4:02**
